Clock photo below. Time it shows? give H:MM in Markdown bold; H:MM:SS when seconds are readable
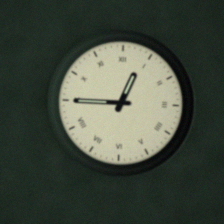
**12:45**
